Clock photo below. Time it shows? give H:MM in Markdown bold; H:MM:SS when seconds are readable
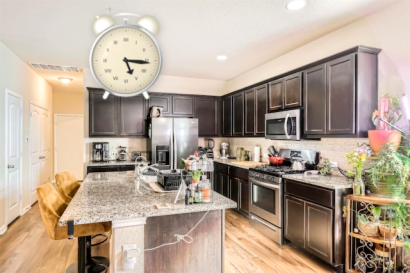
**5:16**
